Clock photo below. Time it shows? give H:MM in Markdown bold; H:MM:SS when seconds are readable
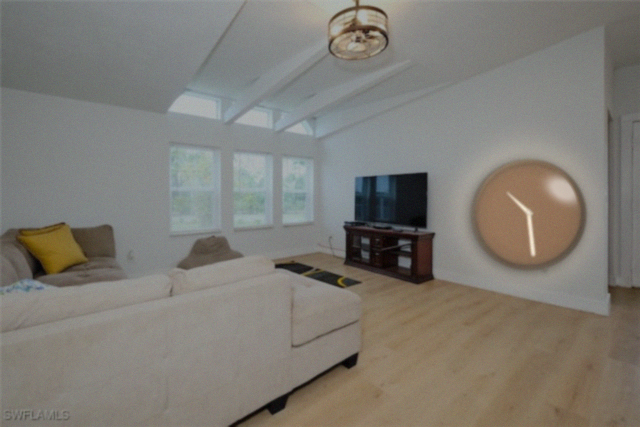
**10:29**
